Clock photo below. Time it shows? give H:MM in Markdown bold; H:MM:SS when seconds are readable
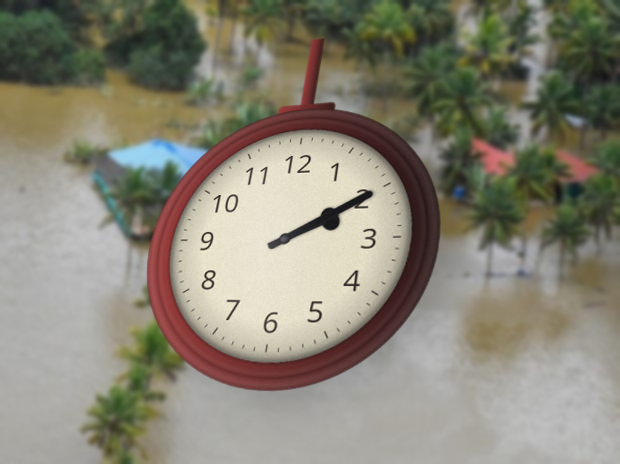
**2:10**
